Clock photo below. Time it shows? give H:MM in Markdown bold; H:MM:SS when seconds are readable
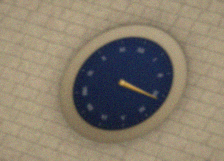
**3:16**
